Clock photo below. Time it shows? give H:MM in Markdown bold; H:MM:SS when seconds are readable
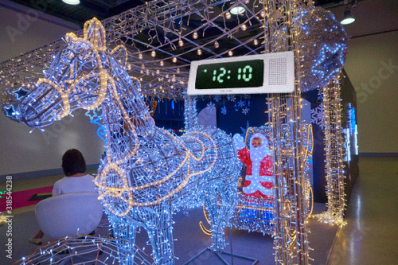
**12:10**
